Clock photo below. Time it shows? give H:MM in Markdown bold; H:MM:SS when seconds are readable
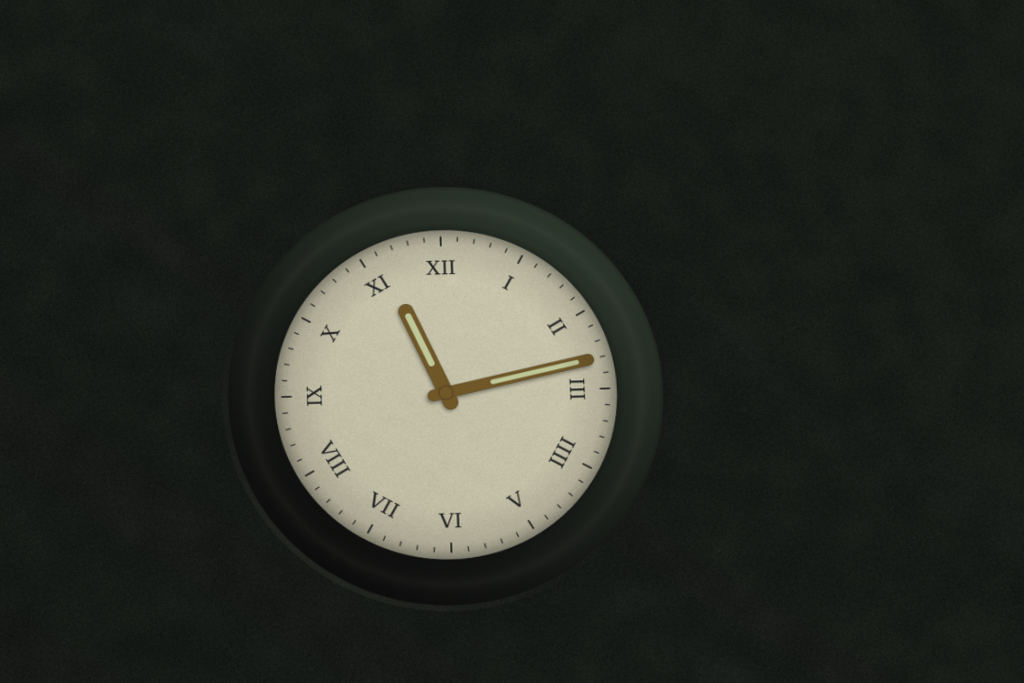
**11:13**
